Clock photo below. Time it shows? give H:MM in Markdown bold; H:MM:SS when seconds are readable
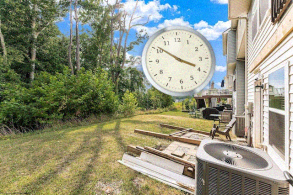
**3:51**
